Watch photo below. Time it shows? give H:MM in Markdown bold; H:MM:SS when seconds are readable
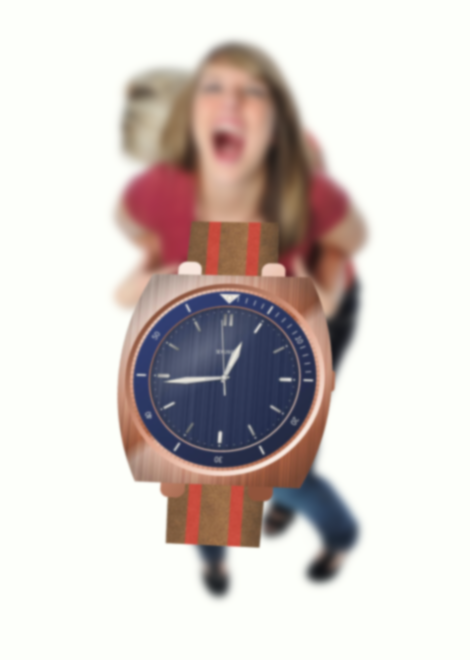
**12:43:59**
